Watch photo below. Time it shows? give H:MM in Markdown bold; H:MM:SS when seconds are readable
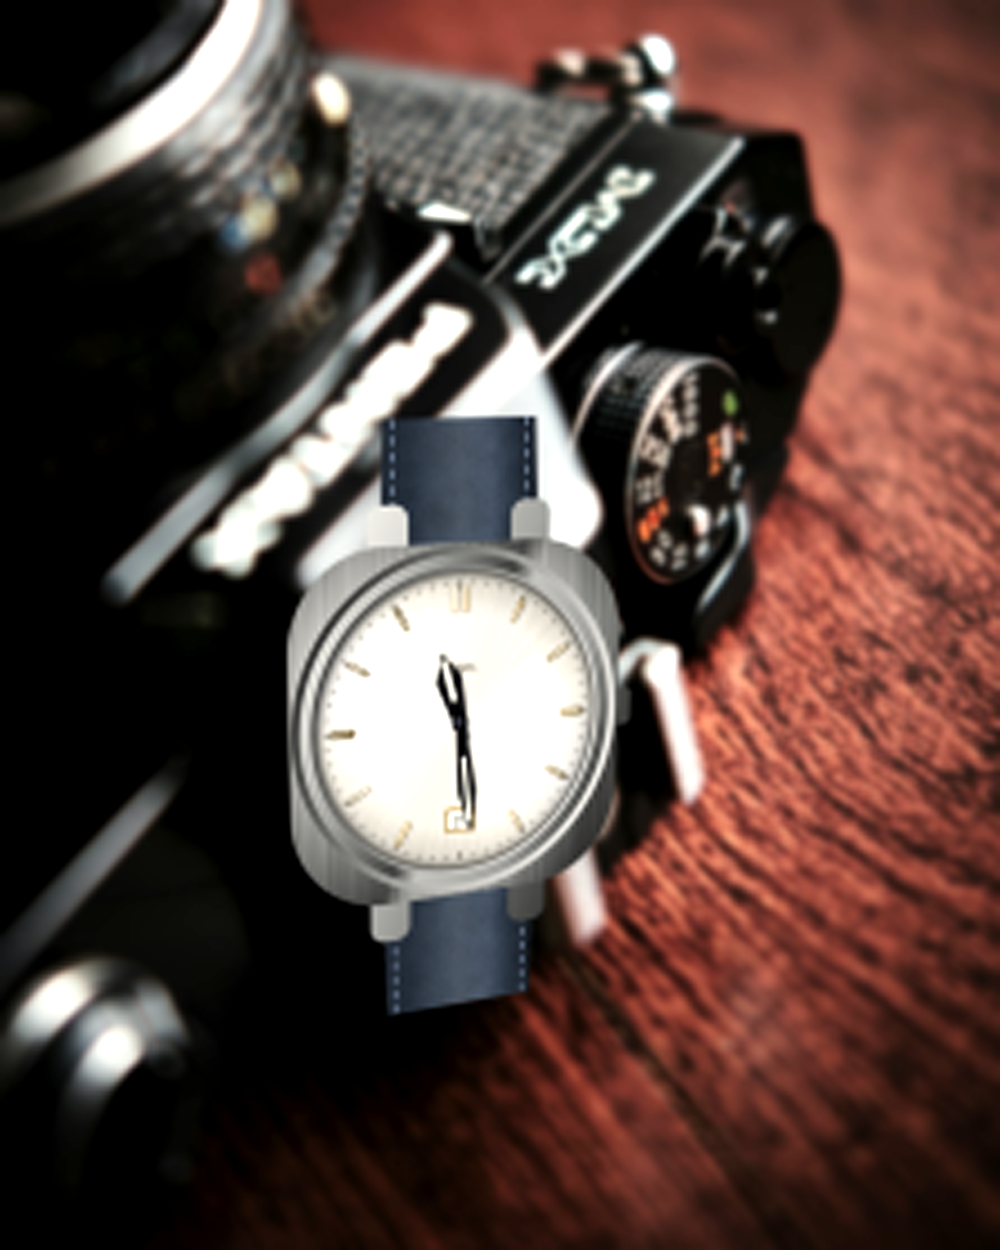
**11:29**
